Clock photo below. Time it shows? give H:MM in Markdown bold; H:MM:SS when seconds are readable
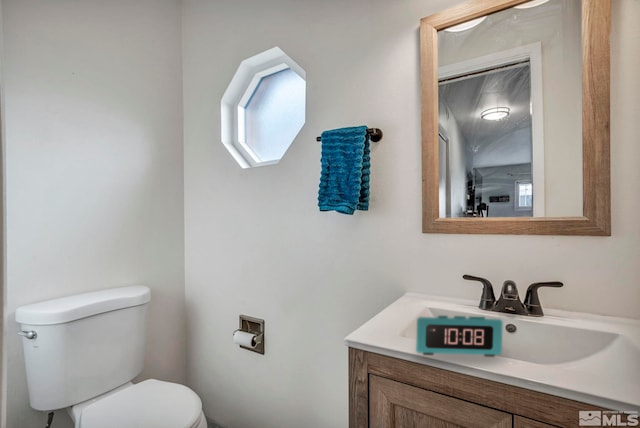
**10:08**
